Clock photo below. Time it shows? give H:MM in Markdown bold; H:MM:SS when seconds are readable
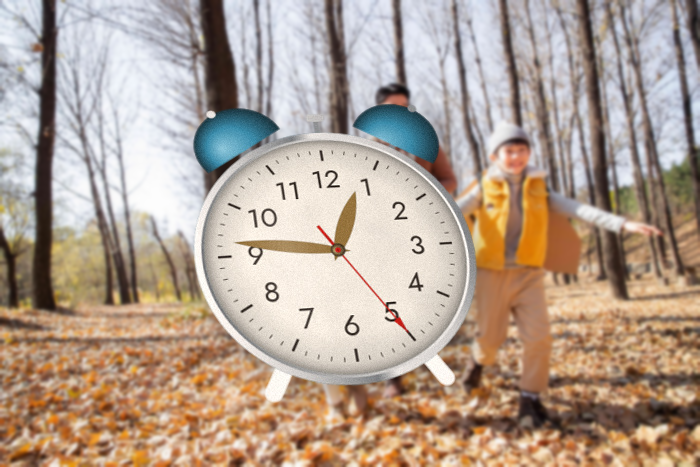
**12:46:25**
